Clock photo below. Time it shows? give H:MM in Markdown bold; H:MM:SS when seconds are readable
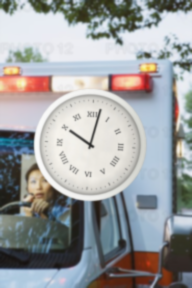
**10:02**
